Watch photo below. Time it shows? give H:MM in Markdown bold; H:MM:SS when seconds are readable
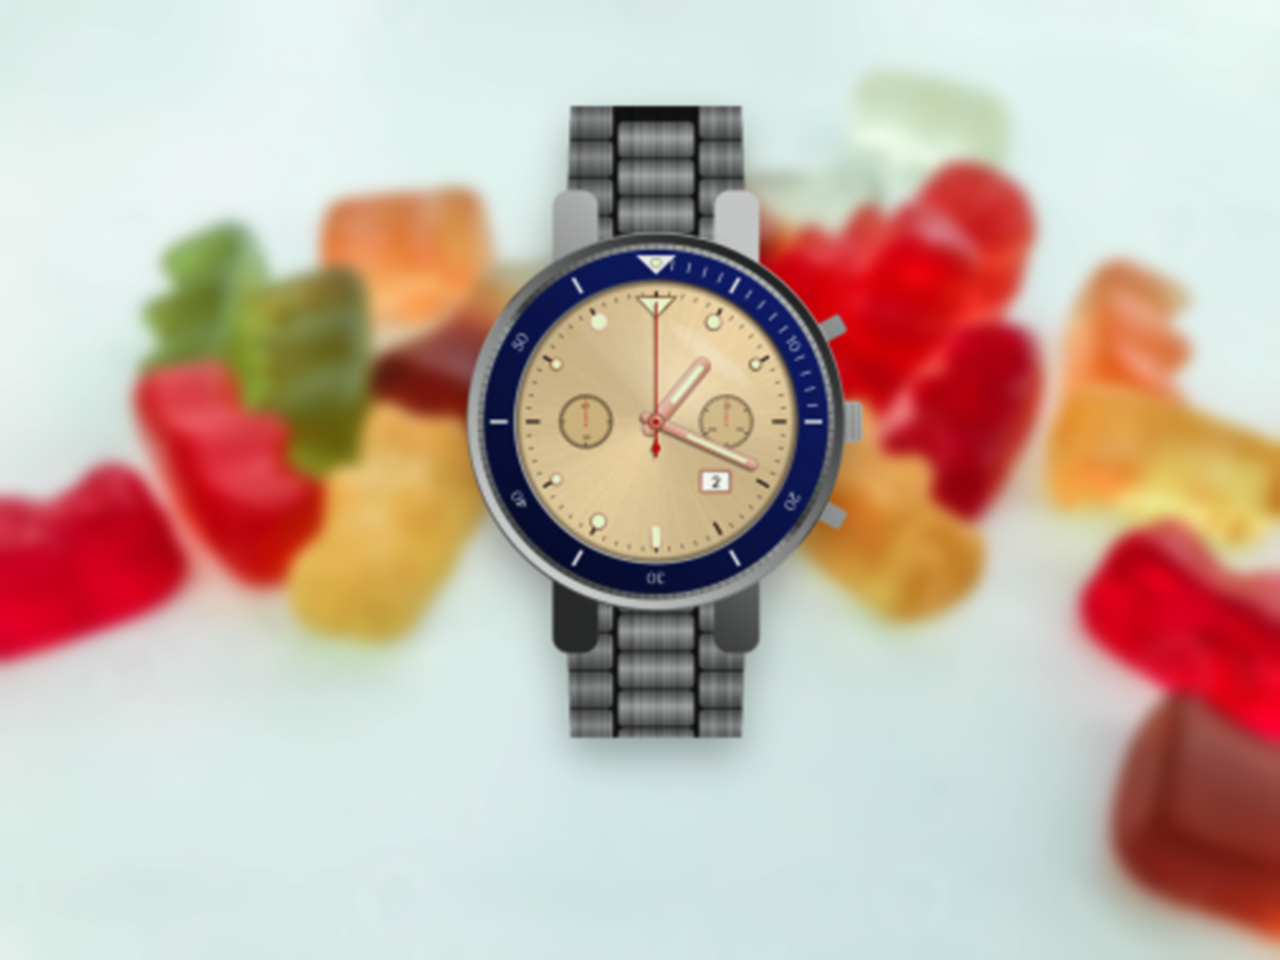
**1:19**
